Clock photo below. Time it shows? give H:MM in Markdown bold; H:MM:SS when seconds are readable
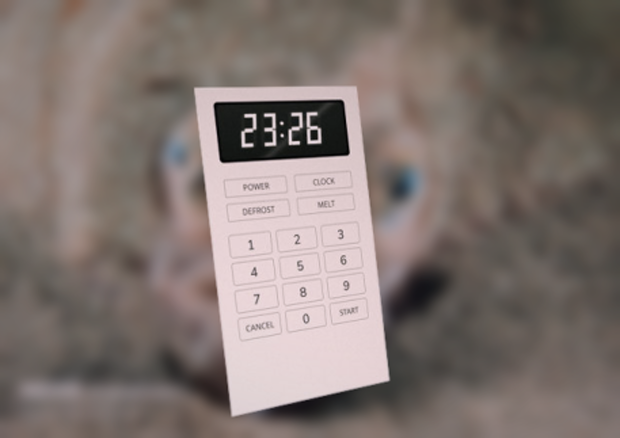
**23:26**
